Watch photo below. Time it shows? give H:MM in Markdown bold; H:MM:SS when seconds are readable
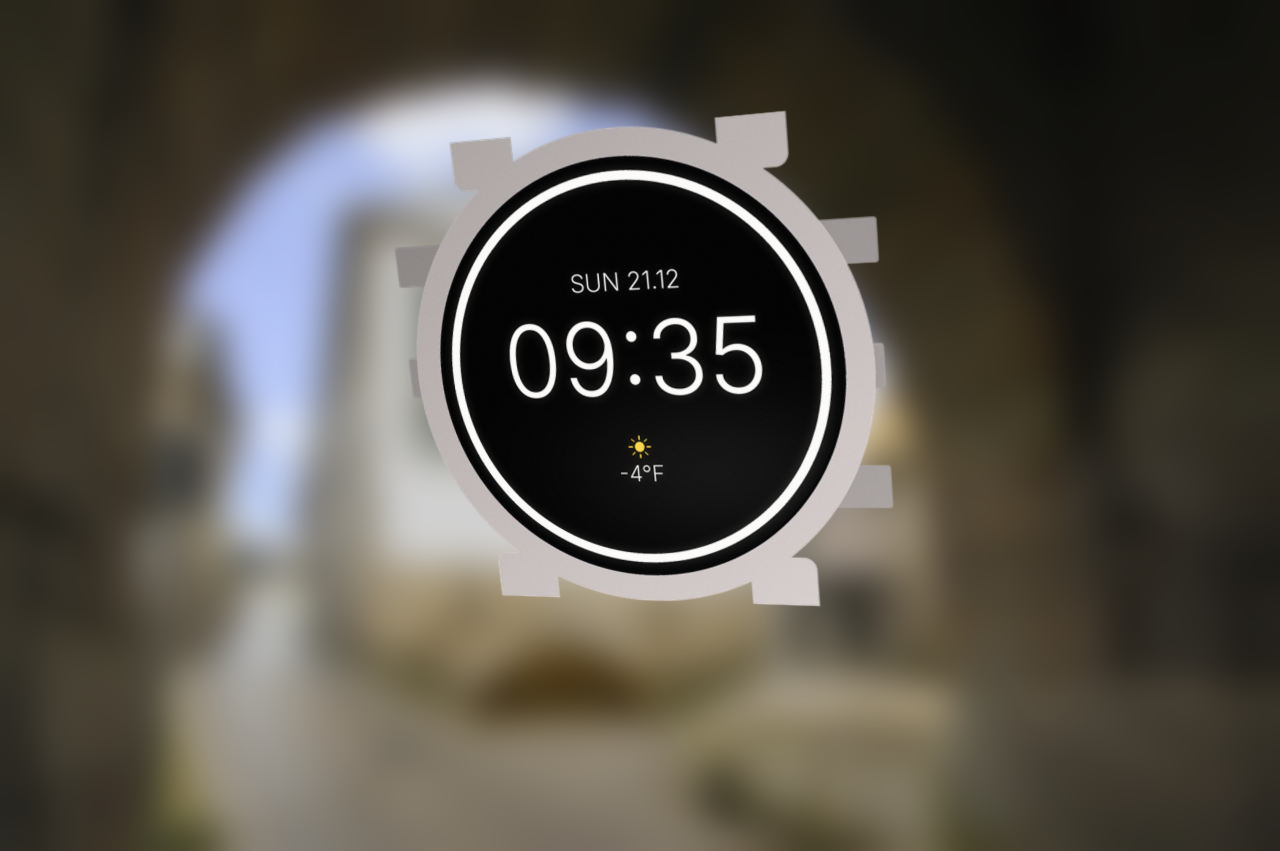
**9:35**
